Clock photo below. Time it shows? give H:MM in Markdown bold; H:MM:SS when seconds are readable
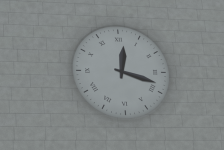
**12:18**
